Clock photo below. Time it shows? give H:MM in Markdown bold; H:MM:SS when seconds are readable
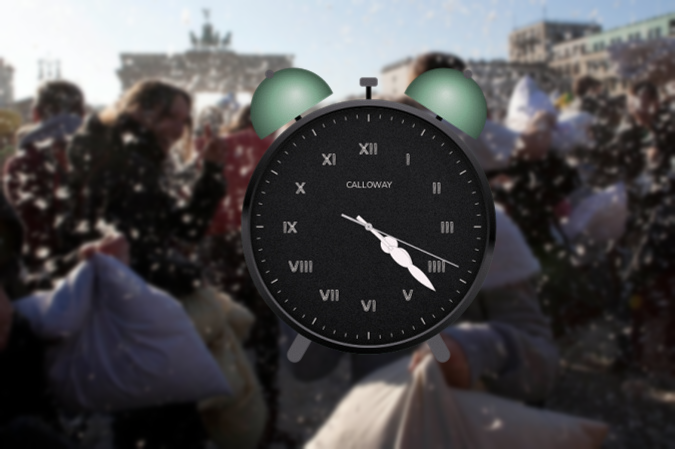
**4:22:19**
